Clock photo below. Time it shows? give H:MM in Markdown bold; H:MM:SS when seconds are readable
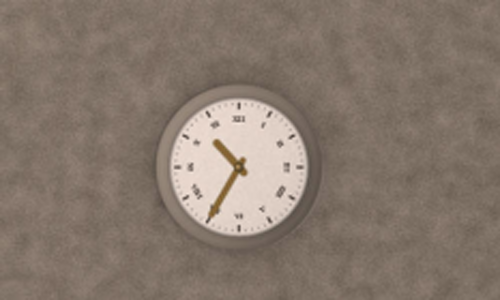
**10:35**
